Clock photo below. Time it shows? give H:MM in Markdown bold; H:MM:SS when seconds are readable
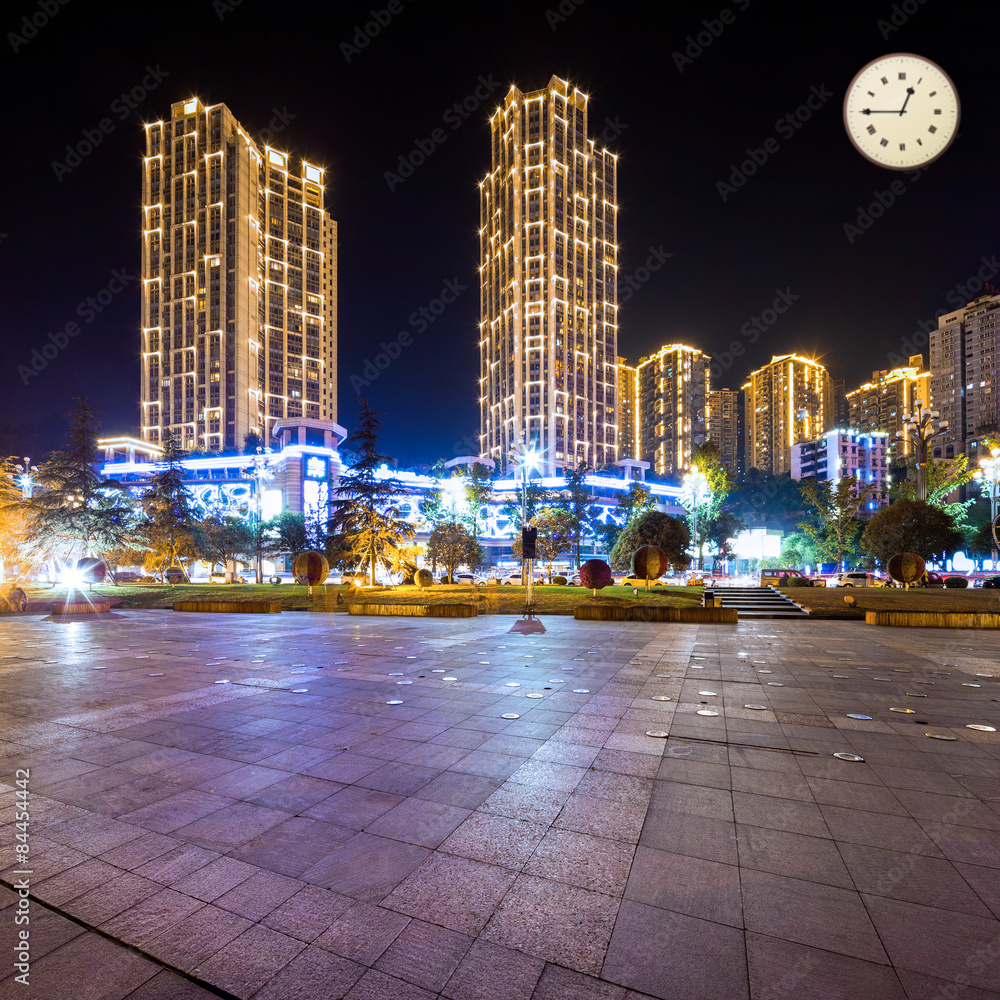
**12:45**
